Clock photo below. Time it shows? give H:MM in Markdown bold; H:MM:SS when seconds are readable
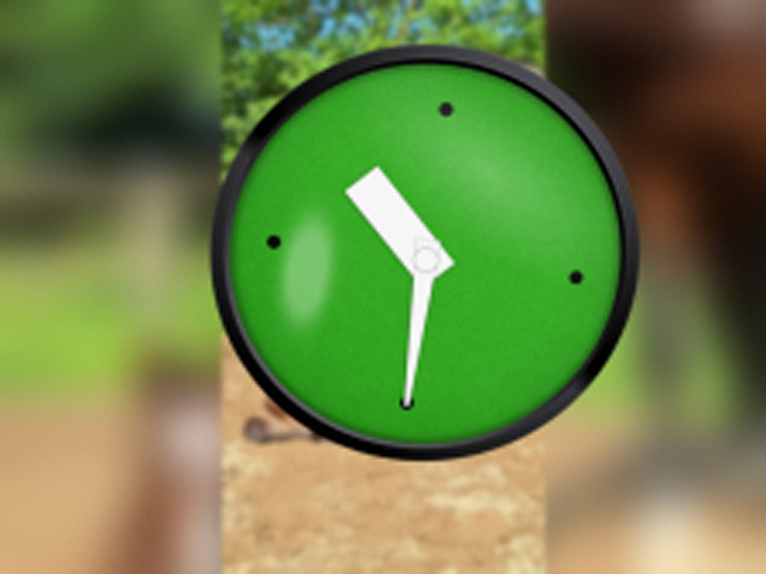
**10:30**
